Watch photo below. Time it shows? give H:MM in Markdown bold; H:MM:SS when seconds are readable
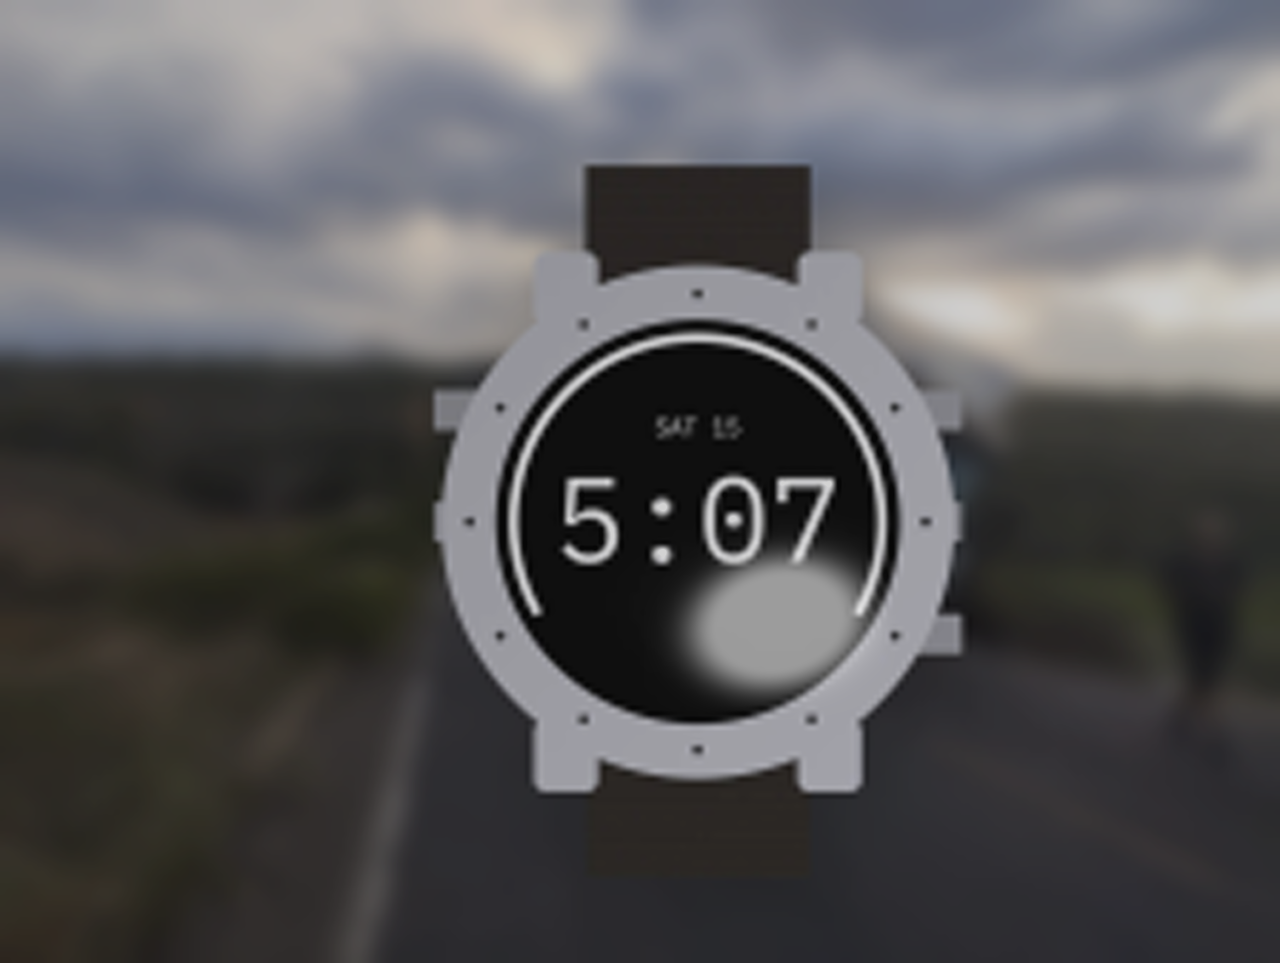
**5:07**
